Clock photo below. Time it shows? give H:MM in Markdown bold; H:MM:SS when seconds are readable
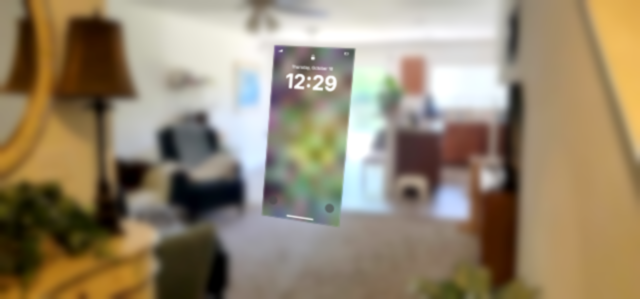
**12:29**
